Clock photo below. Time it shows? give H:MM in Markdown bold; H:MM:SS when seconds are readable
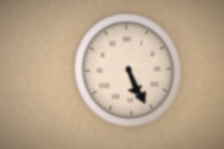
**5:26**
